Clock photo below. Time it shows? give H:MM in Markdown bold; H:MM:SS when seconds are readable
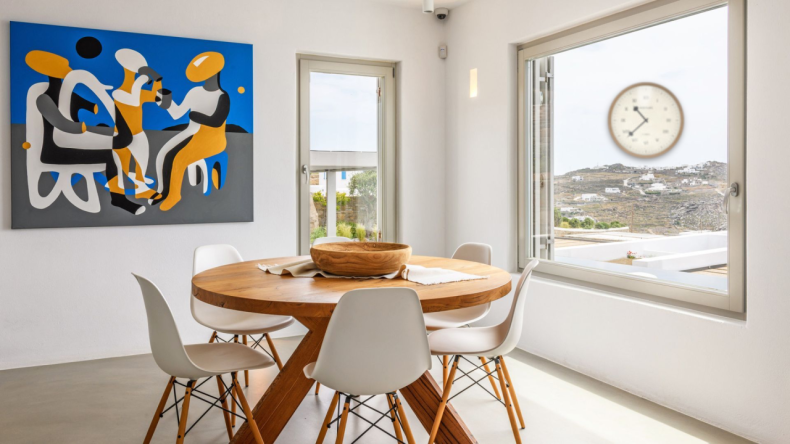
**10:38**
